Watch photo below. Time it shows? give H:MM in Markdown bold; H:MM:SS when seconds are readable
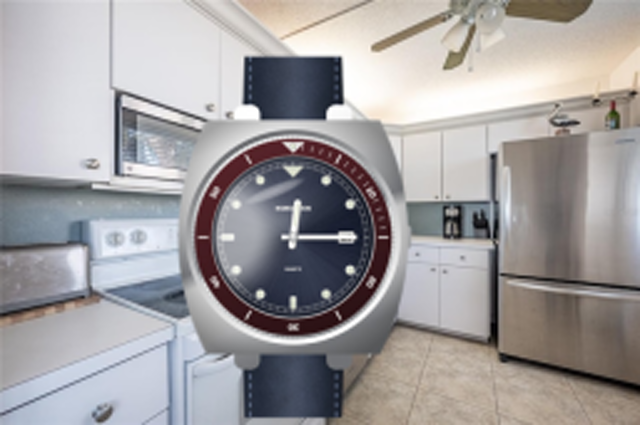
**12:15**
